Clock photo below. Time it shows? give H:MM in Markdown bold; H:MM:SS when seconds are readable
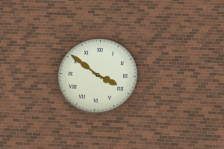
**3:51**
